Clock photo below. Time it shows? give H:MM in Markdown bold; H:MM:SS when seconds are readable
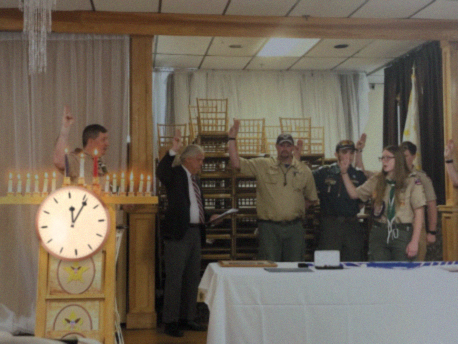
**12:06**
